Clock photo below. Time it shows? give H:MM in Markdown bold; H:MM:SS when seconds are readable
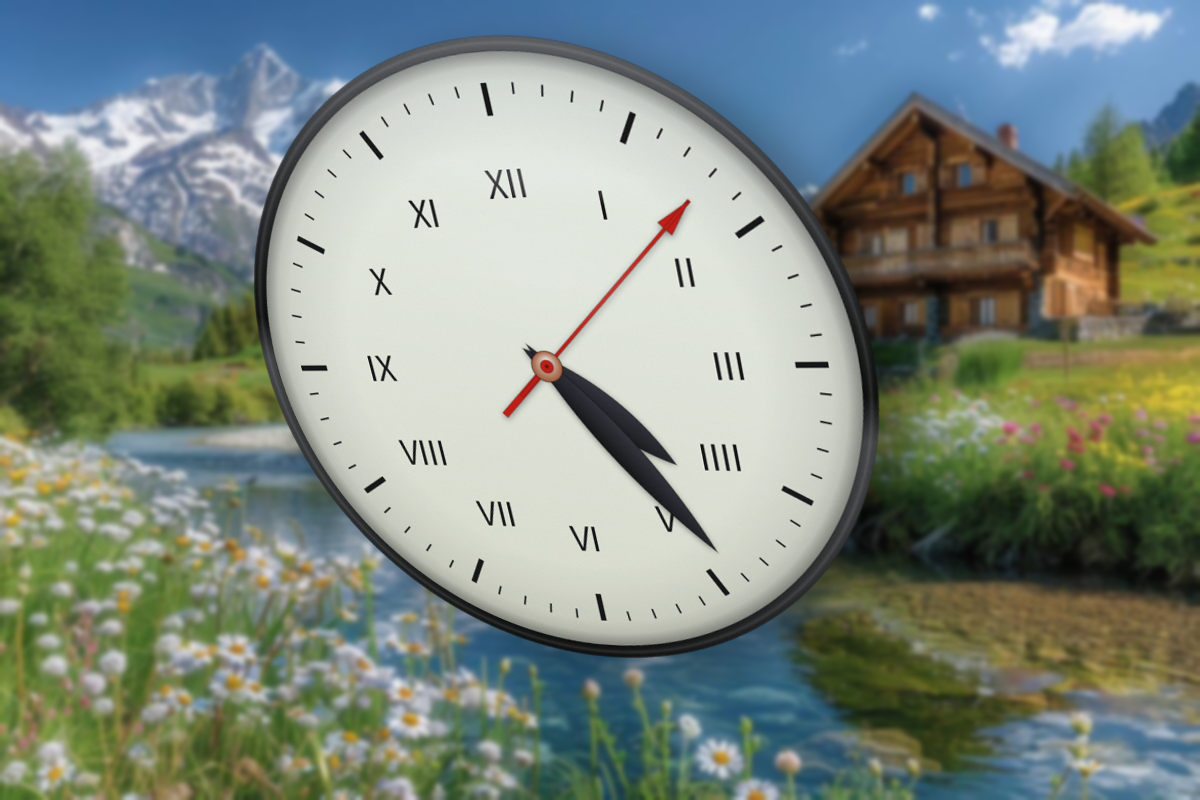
**4:24:08**
